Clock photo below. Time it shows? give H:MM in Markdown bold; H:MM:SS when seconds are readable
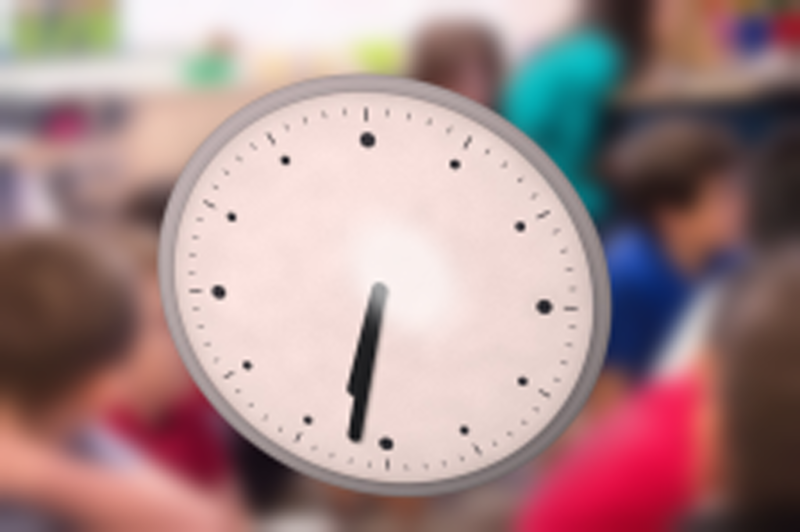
**6:32**
